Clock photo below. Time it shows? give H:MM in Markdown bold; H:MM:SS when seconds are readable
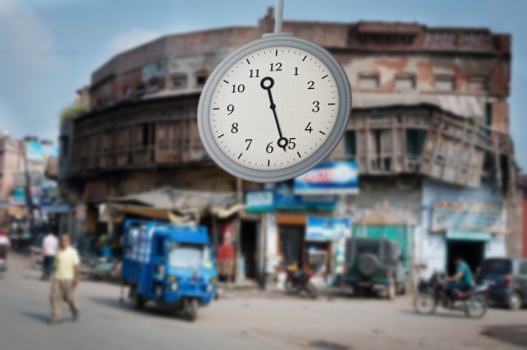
**11:27**
